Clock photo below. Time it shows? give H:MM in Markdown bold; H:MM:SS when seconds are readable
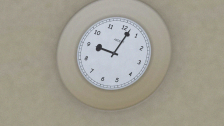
**9:02**
